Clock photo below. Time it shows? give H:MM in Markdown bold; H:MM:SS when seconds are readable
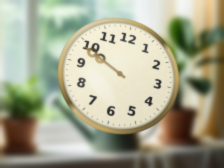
**9:49**
